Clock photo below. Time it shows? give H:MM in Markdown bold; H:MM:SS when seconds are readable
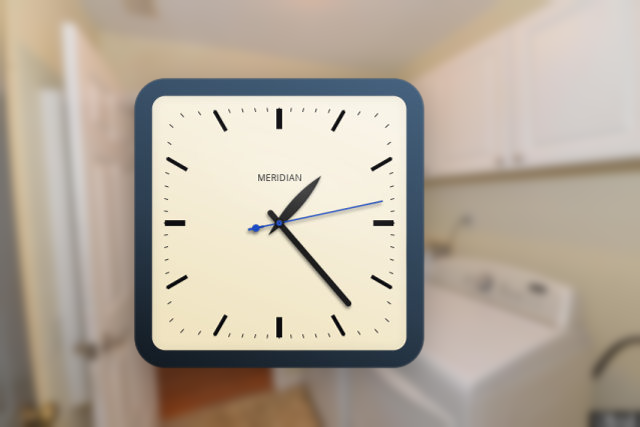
**1:23:13**
